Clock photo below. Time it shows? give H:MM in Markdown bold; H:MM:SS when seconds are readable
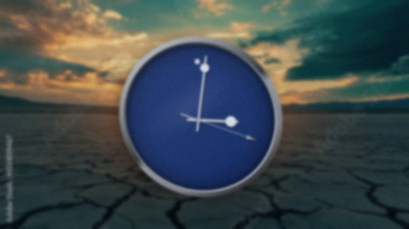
**3:01:18**
